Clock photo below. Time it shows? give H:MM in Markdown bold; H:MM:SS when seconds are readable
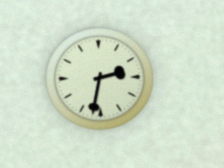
**2:32**
